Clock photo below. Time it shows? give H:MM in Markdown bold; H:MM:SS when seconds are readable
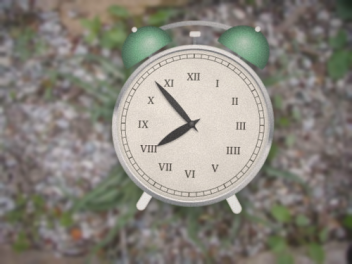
**7:53**
